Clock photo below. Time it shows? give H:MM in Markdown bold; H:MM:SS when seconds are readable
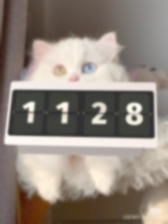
**11:28**
